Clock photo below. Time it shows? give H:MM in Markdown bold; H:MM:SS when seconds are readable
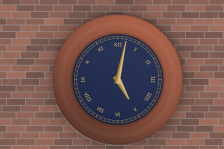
**5:02**
